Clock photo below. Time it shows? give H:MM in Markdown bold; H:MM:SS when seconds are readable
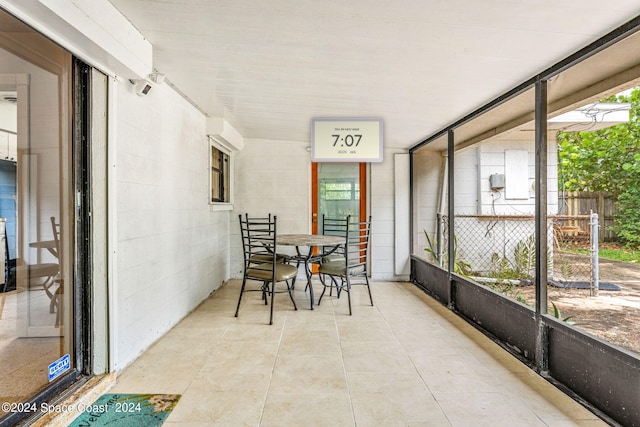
**7:07**
